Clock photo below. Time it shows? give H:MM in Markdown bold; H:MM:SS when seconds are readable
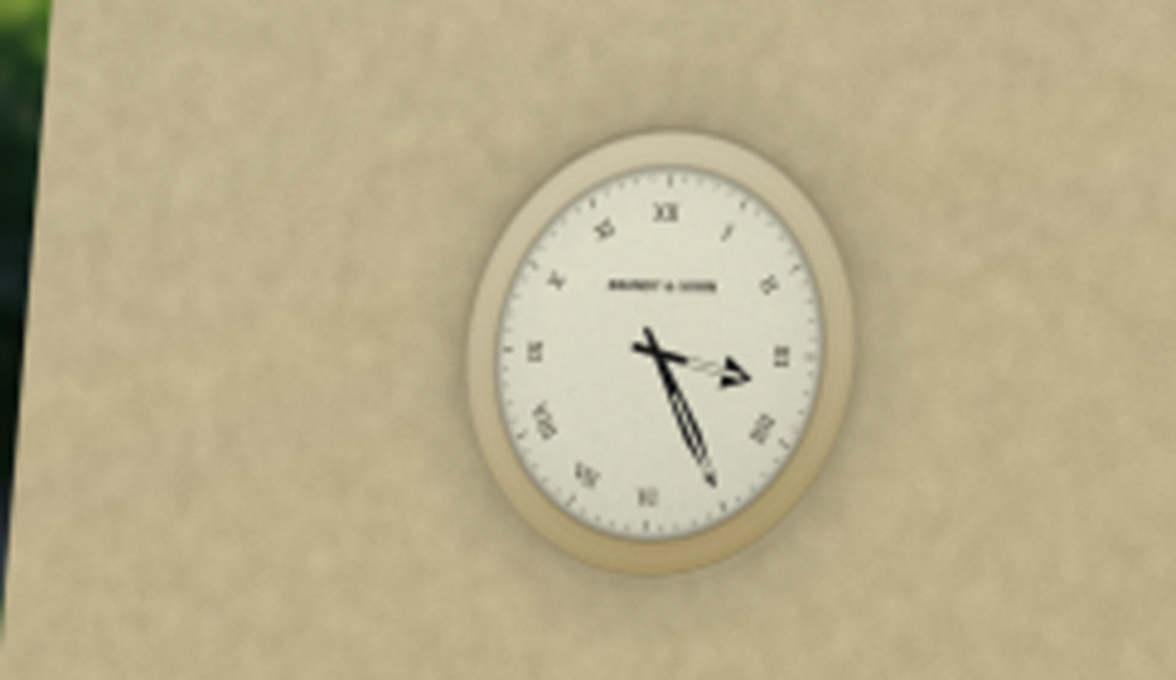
**3:25**
